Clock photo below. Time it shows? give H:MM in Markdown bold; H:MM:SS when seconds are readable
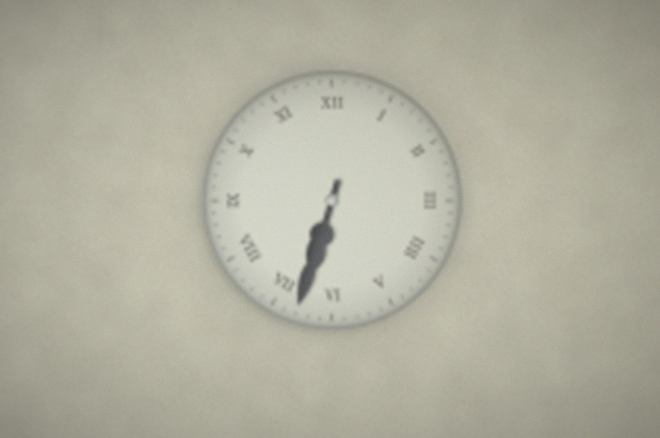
**6:33**
